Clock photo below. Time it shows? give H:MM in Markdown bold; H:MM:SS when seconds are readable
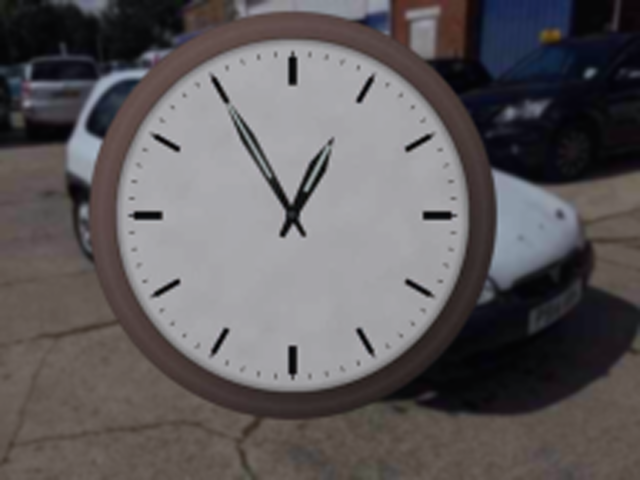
**12:55**
